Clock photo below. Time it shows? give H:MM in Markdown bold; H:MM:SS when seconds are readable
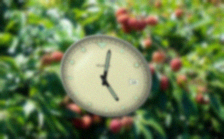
**5:02**
